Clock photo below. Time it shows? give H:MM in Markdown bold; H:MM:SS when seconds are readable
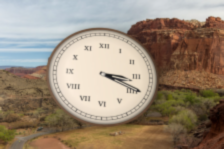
**3:19**
